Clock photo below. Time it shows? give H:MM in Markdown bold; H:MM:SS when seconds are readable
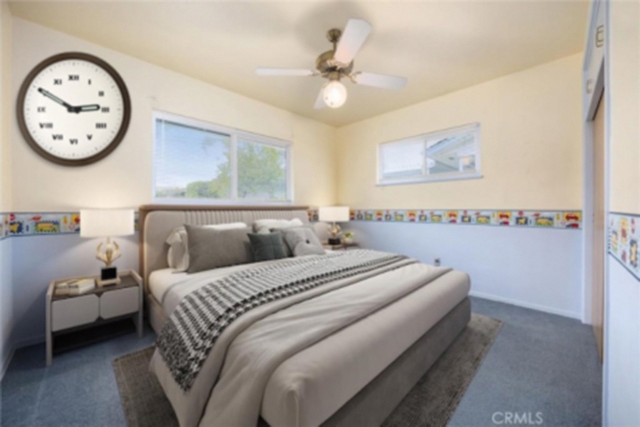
**2:50**
